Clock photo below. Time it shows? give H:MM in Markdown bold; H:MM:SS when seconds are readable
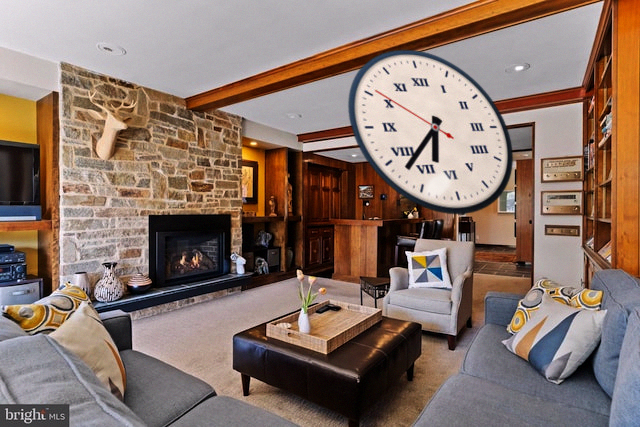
**6:37:51**
